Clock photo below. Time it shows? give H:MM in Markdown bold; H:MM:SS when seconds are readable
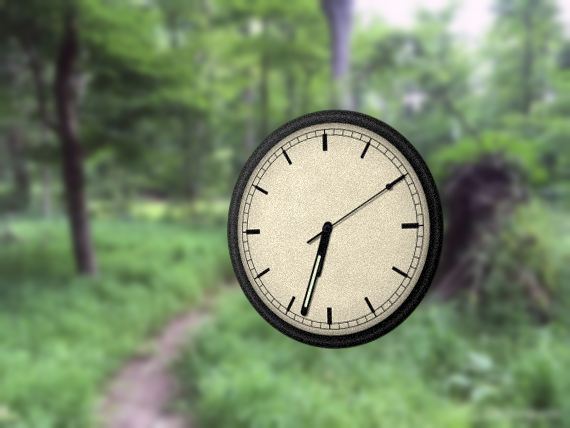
**6:33:10**
